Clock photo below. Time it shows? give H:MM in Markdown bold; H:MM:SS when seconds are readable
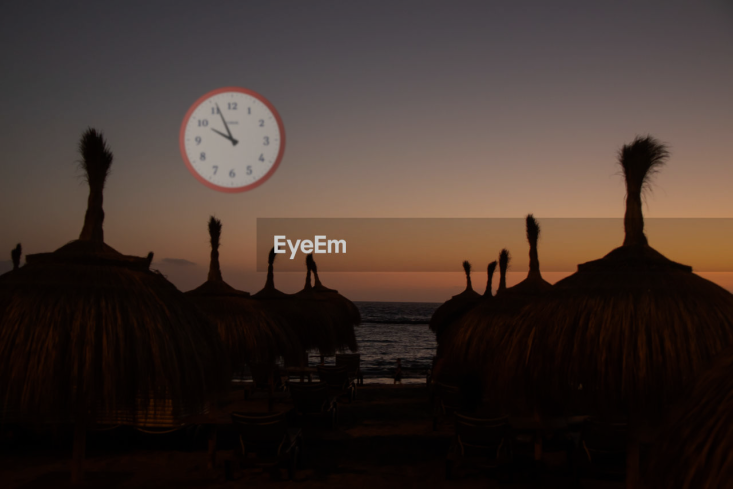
**9:56**
